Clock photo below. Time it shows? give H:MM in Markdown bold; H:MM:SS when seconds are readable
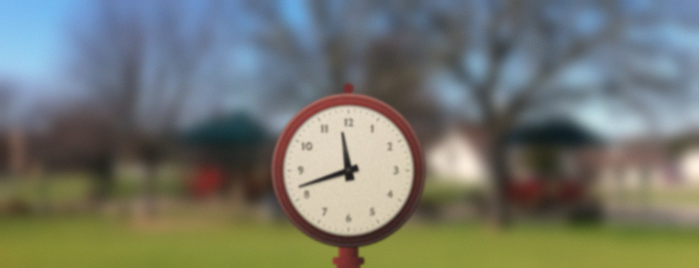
**11:42**
